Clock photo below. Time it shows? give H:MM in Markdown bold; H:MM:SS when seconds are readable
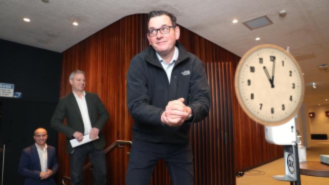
**11:01**
